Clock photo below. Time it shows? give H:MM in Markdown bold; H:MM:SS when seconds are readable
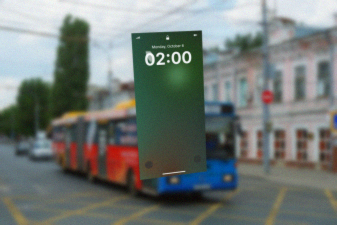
**2:00**
